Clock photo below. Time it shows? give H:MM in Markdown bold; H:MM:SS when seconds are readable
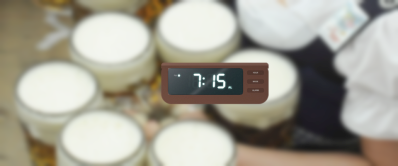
**7:15**
